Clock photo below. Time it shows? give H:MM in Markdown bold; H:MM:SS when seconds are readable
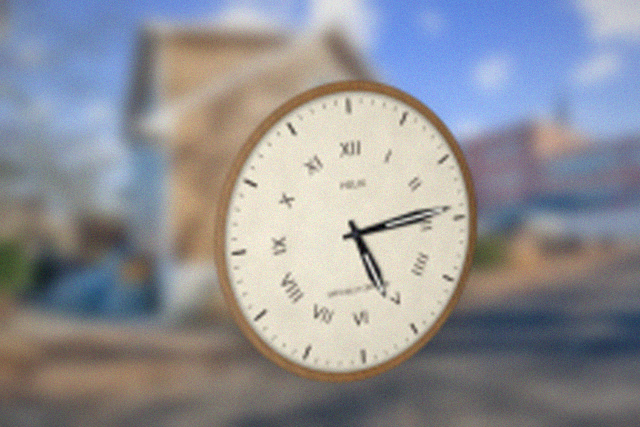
**5:14**
